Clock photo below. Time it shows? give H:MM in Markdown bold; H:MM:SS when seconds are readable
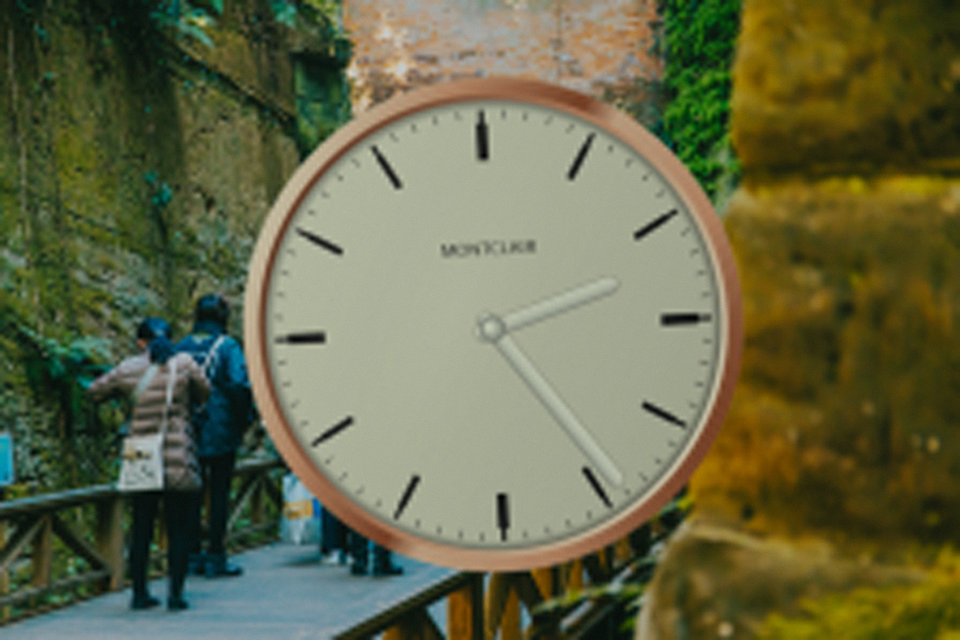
**2:24**
